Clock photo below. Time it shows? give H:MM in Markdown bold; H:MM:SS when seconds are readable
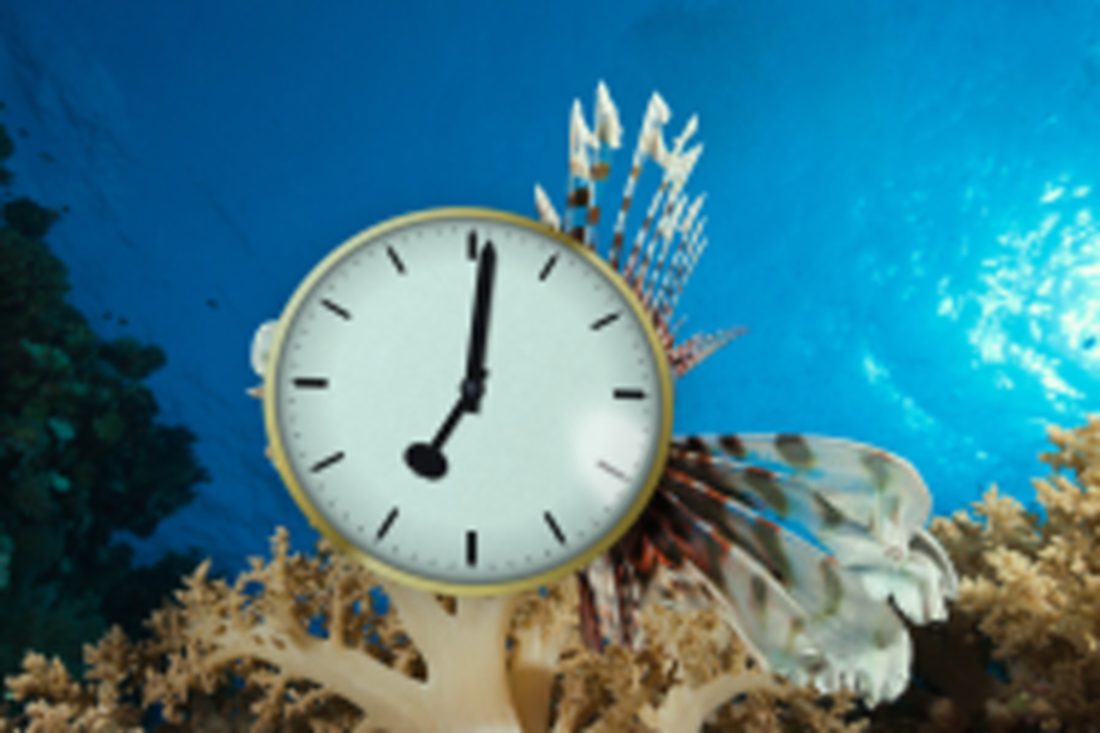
**7:01**
